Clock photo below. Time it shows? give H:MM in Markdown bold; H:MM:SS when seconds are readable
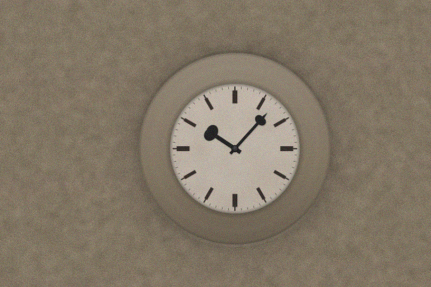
**10:07**
